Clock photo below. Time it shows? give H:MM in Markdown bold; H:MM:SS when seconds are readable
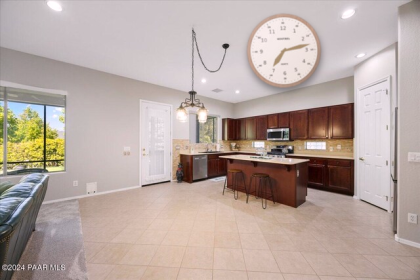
**7:13**
